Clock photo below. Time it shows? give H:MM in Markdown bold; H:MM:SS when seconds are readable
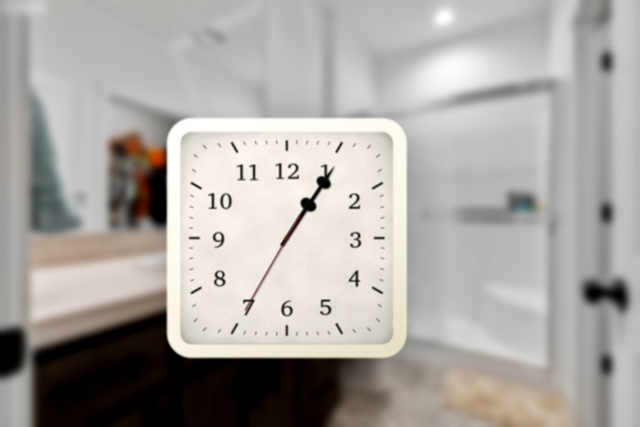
**1:05:35**
